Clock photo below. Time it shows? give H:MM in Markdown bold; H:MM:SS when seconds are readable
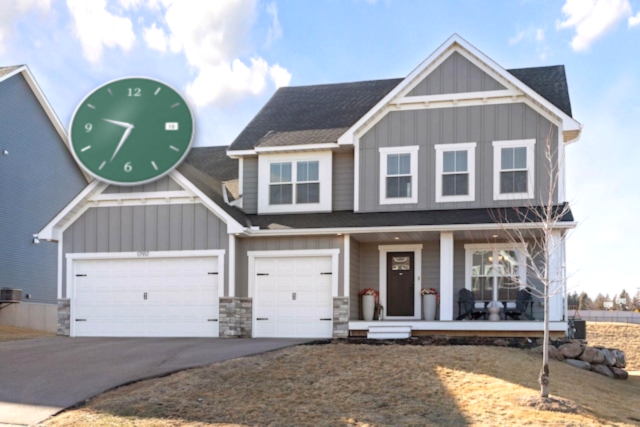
**9:34**
